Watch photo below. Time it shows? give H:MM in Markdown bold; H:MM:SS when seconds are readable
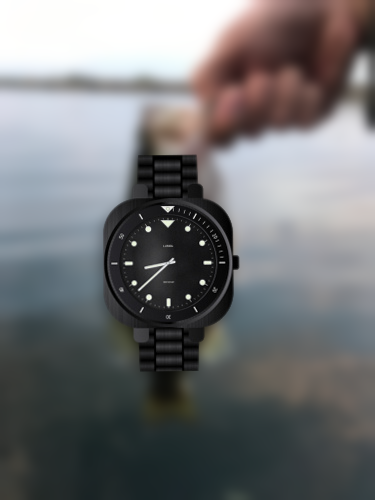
**8:38**
